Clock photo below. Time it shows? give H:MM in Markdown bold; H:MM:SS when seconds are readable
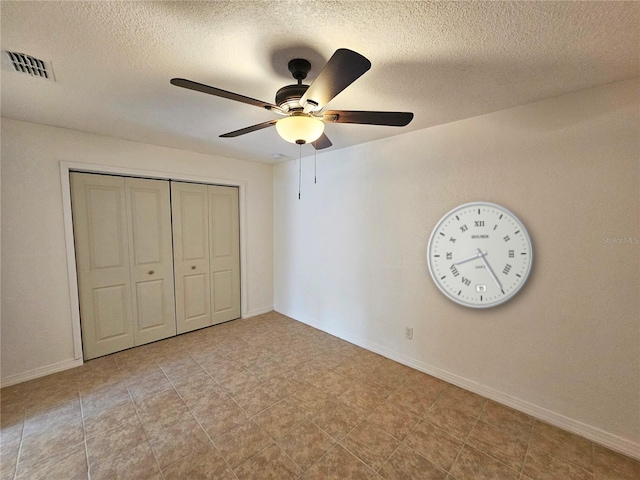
**8:25**
